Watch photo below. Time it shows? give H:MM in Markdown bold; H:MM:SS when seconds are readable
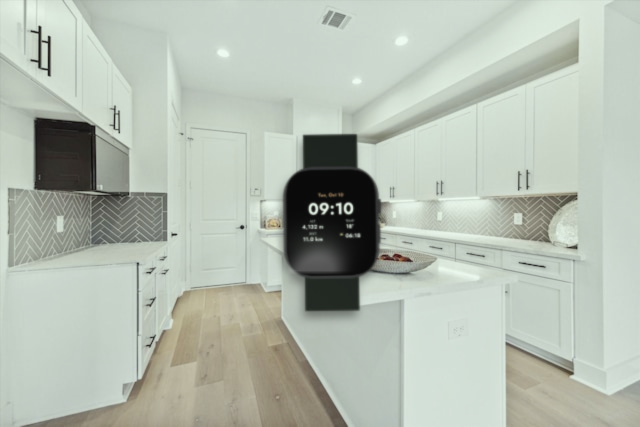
**9:10**
